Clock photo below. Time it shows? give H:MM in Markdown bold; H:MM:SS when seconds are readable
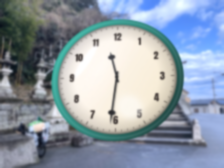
**11:31**
